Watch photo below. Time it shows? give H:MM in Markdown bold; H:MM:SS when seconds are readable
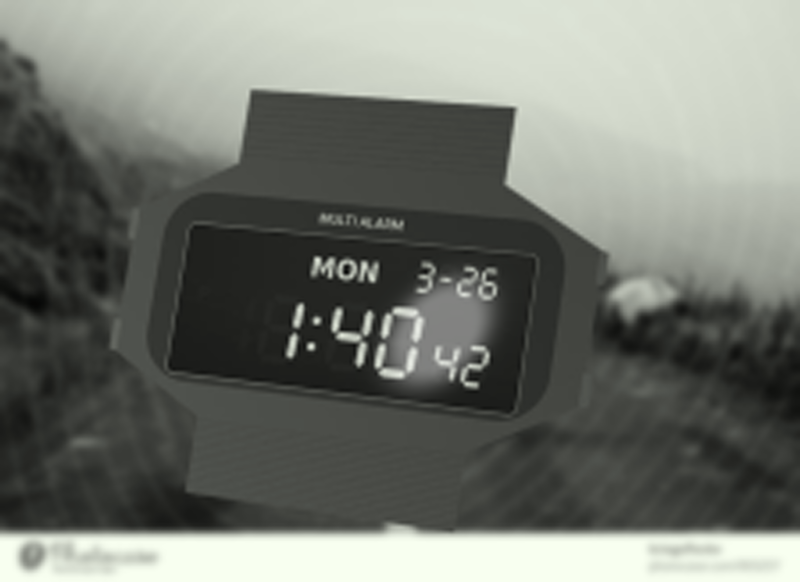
**1:40:42**
